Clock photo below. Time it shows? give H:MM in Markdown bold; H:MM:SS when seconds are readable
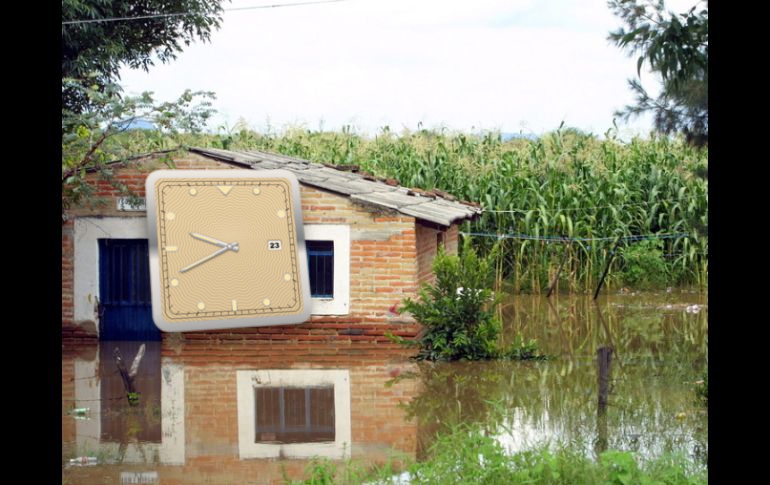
**9:41**
